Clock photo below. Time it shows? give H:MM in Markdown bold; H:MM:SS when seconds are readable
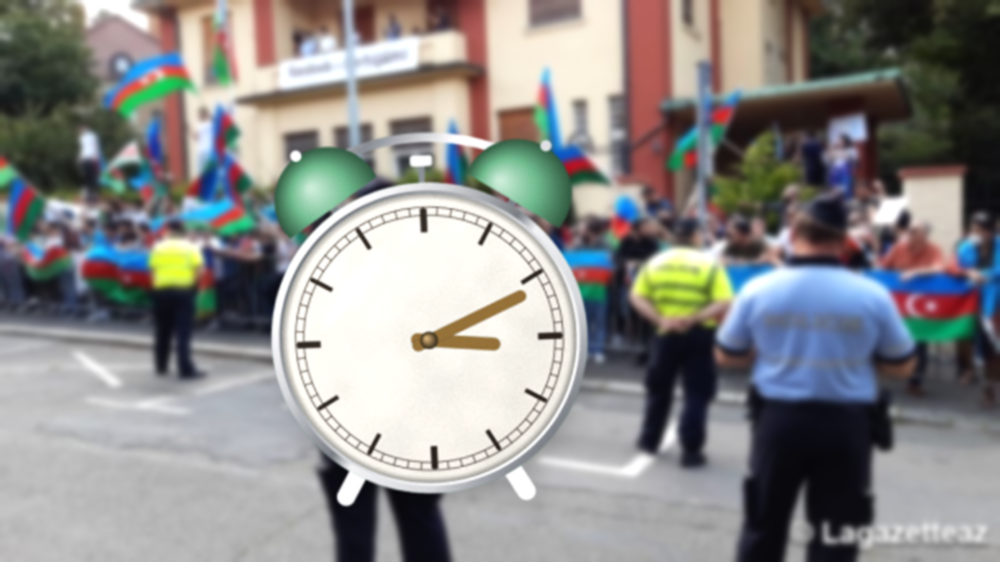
**3:11**
